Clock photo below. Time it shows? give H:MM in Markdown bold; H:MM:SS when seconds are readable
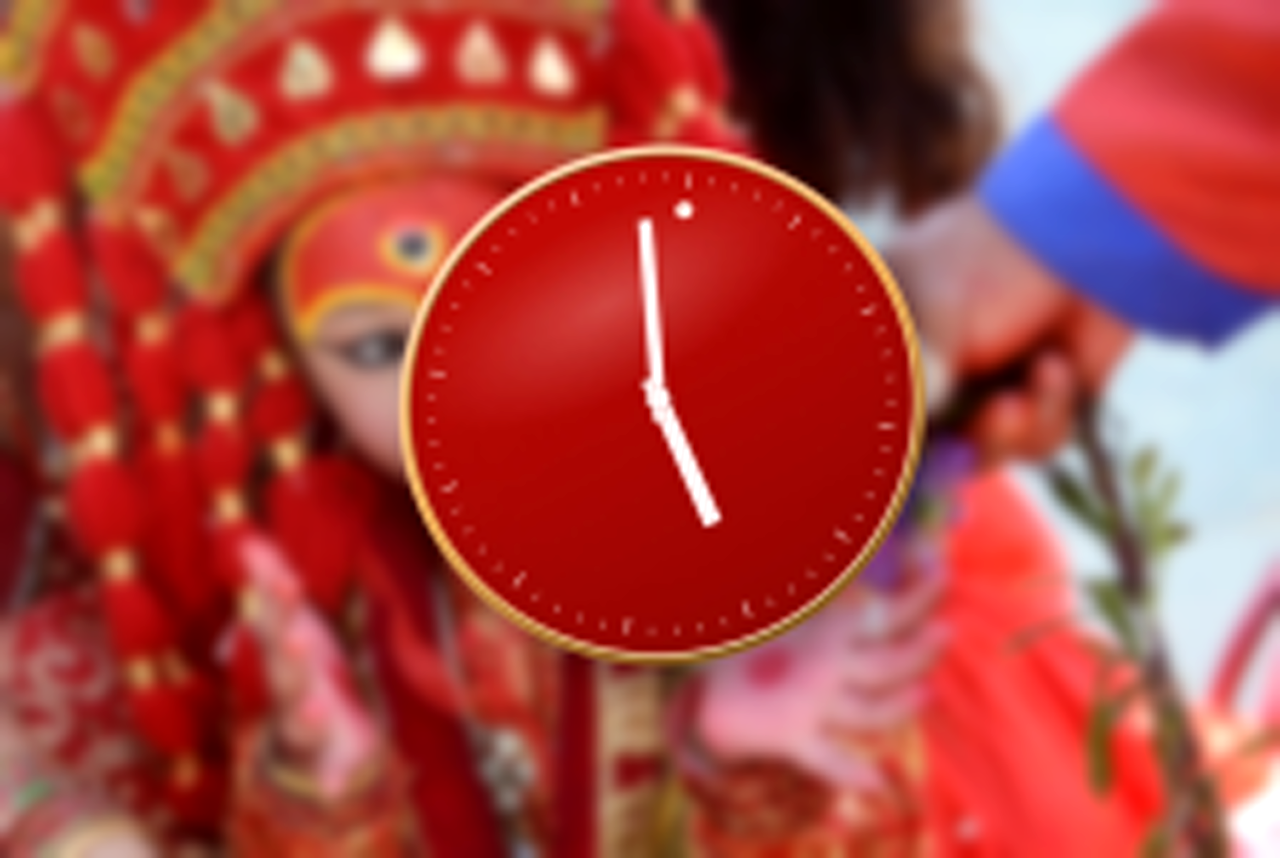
**4:58**
